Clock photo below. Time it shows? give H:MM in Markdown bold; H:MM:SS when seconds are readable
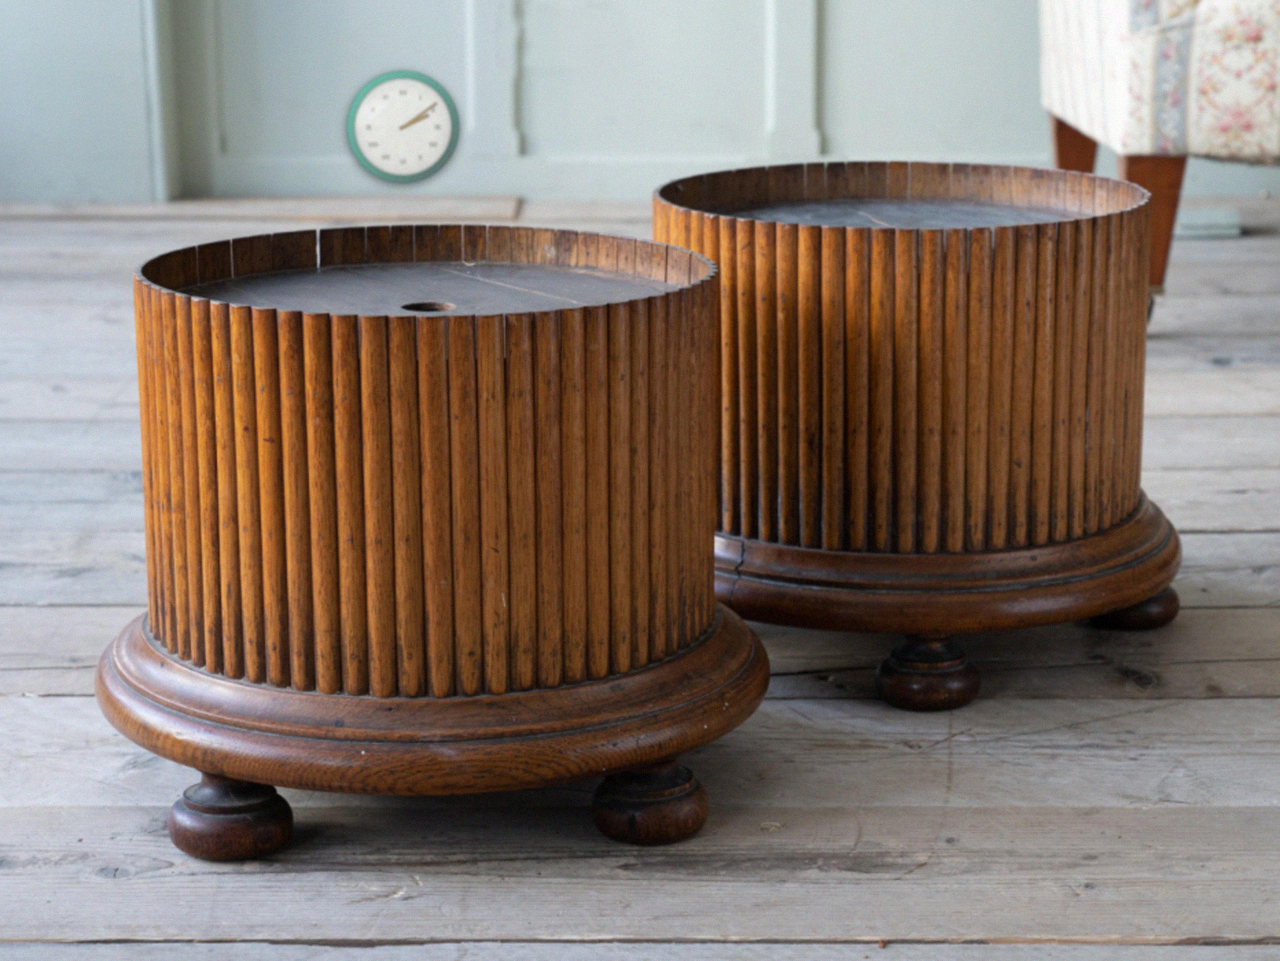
**2:09**
